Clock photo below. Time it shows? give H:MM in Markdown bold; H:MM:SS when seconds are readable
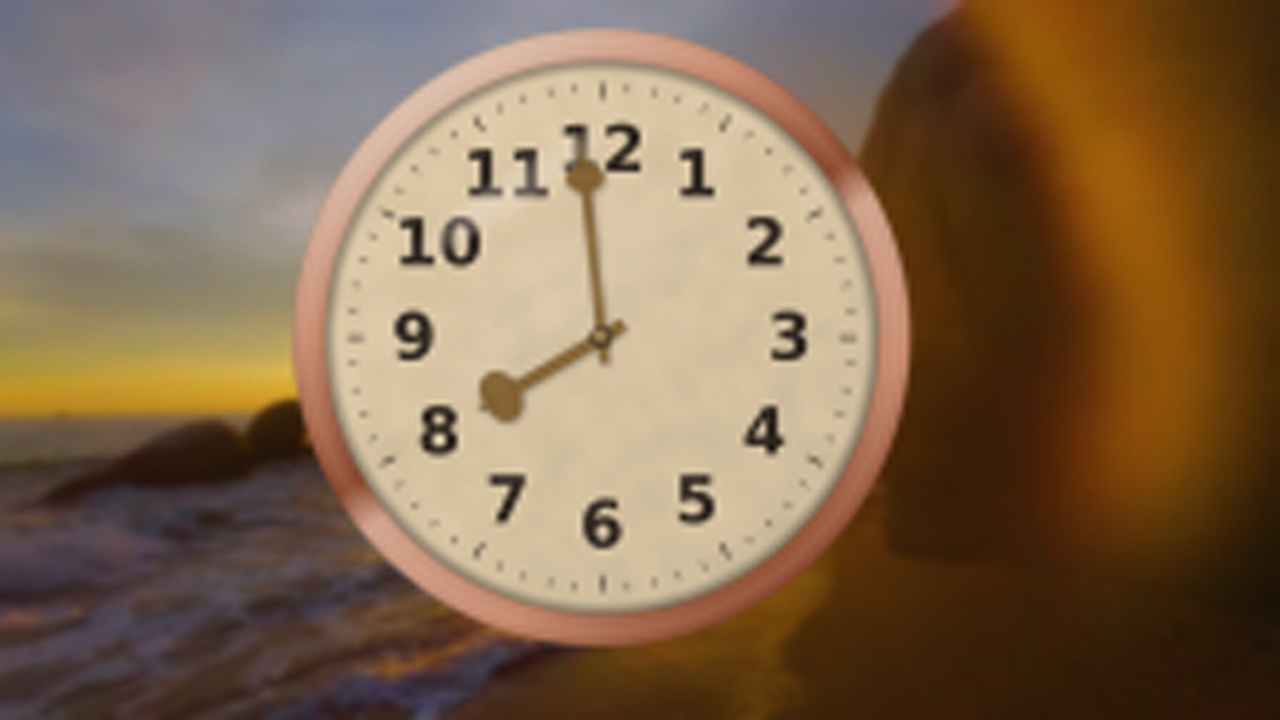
**7:59**
